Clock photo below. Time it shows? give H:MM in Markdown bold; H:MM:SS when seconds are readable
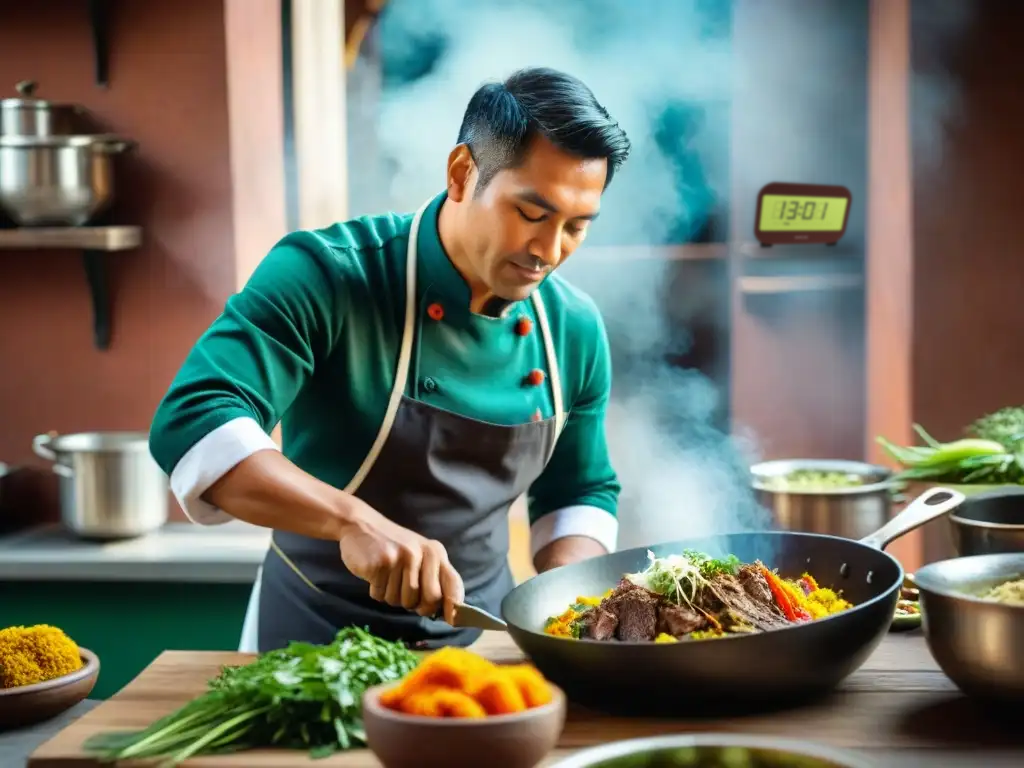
**13:01**
